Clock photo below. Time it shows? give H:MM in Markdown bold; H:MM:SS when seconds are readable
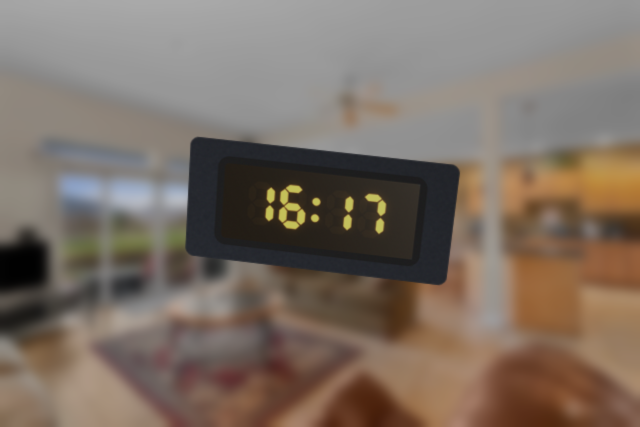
**16:17**
